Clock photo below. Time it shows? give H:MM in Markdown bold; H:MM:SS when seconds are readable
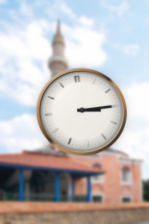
**3:15**
